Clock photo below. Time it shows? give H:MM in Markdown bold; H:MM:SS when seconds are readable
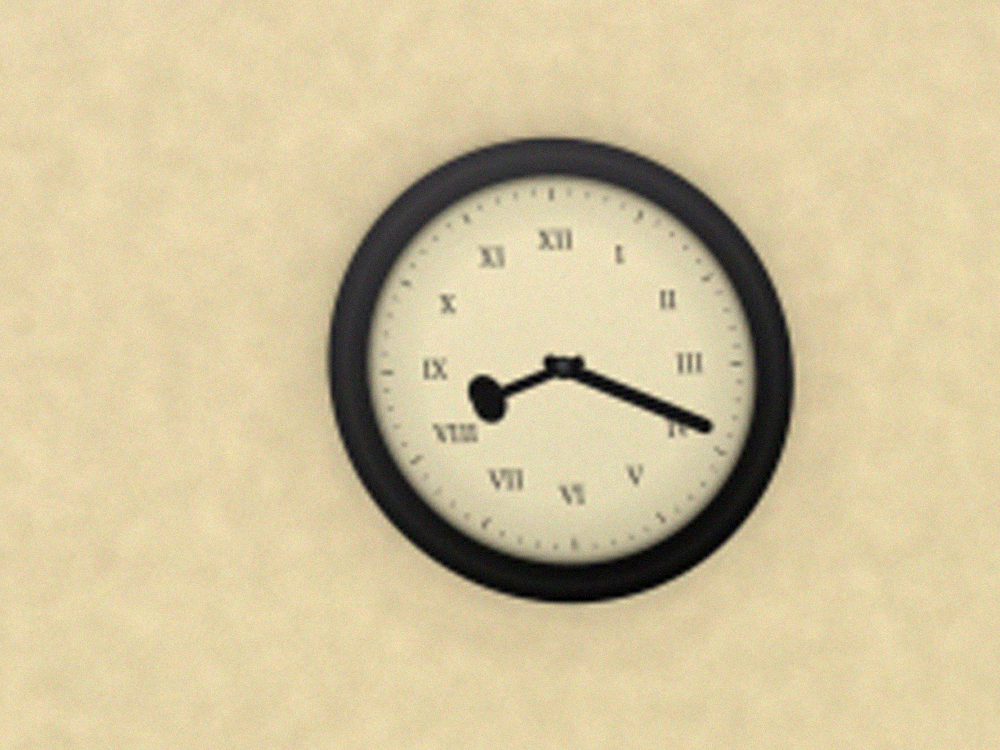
**8:19**
